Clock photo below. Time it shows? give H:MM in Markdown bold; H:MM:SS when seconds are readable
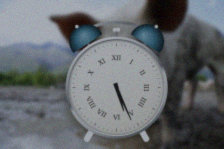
**5:26**
